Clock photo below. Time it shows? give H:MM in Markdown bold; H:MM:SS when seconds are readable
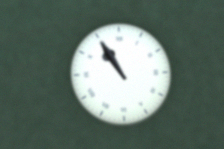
**10:55**
